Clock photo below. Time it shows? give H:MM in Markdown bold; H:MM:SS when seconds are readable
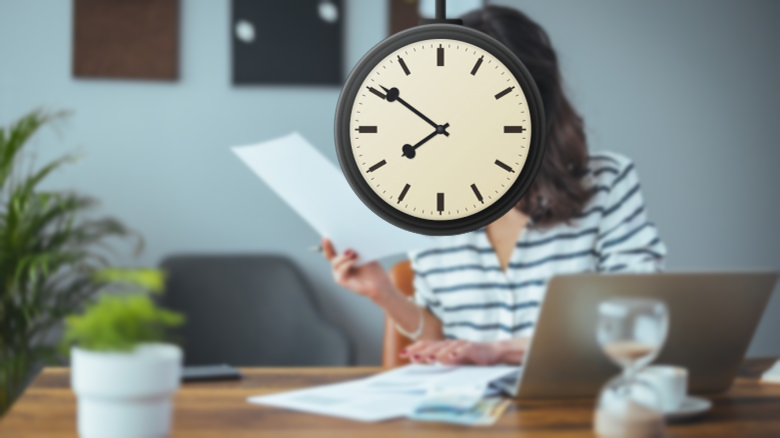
**7:51**
